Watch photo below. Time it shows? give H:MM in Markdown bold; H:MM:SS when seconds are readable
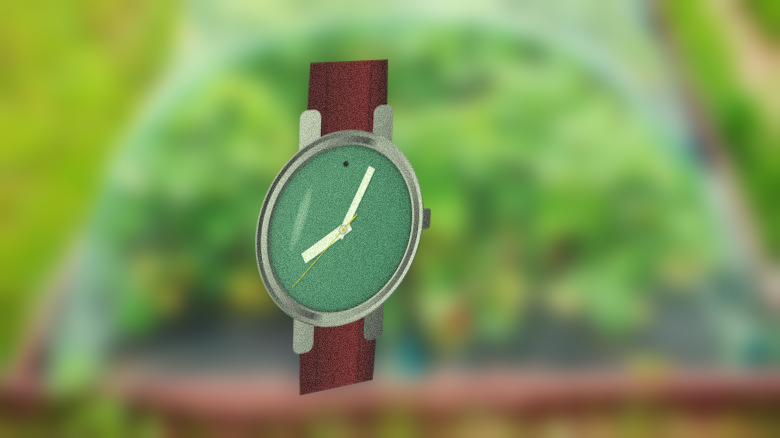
**8:04:38**
